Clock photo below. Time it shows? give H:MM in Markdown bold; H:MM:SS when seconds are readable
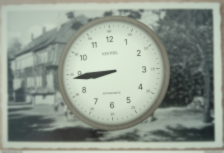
**8:44**
